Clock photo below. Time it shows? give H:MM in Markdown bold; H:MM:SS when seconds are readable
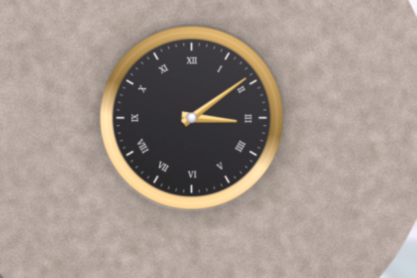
**3:09**
